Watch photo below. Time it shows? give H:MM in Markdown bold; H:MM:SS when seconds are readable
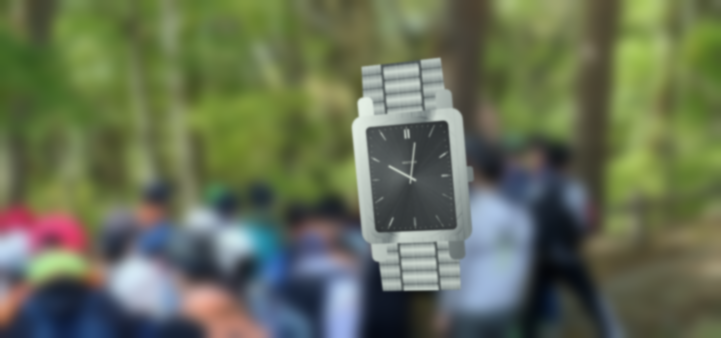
**10:02**
